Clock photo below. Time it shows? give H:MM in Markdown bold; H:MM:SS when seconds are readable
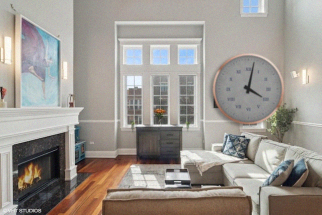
**4:02**
